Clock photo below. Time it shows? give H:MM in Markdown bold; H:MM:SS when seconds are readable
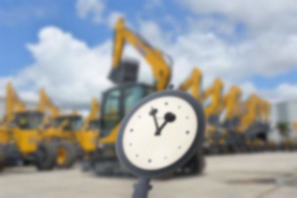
**12:55**
